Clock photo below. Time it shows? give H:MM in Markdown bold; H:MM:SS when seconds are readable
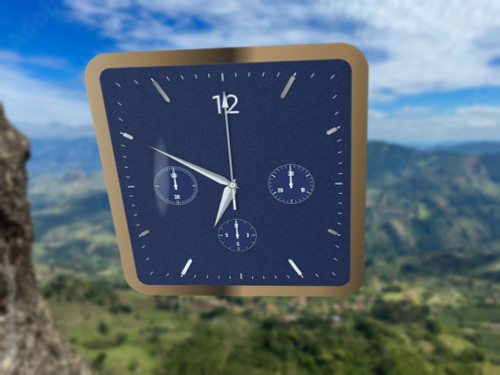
**6:50**
